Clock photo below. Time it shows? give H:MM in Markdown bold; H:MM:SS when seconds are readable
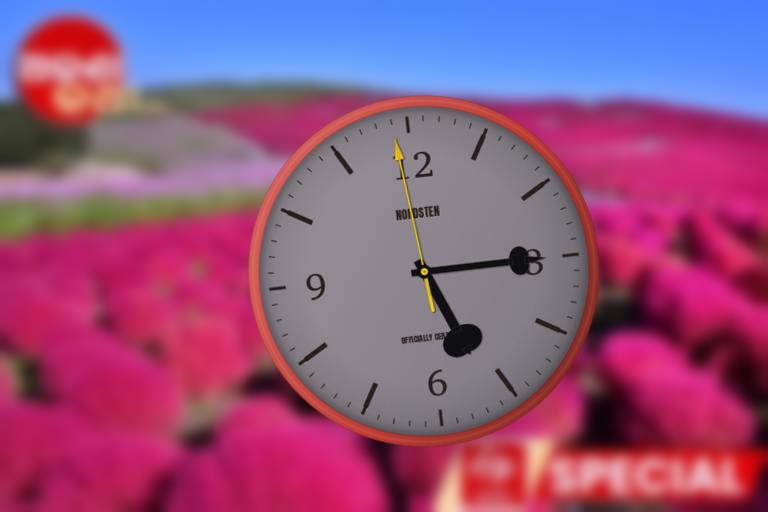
**5:14:59**
